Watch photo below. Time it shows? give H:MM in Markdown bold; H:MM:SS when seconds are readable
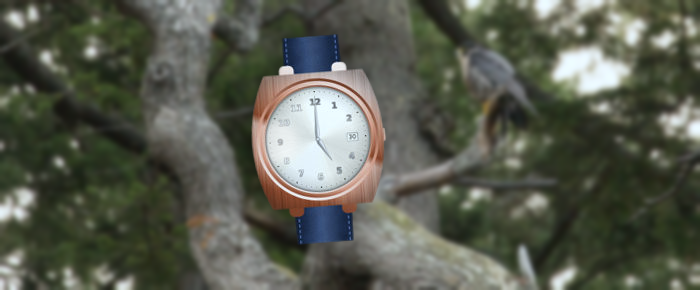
**5:00**
